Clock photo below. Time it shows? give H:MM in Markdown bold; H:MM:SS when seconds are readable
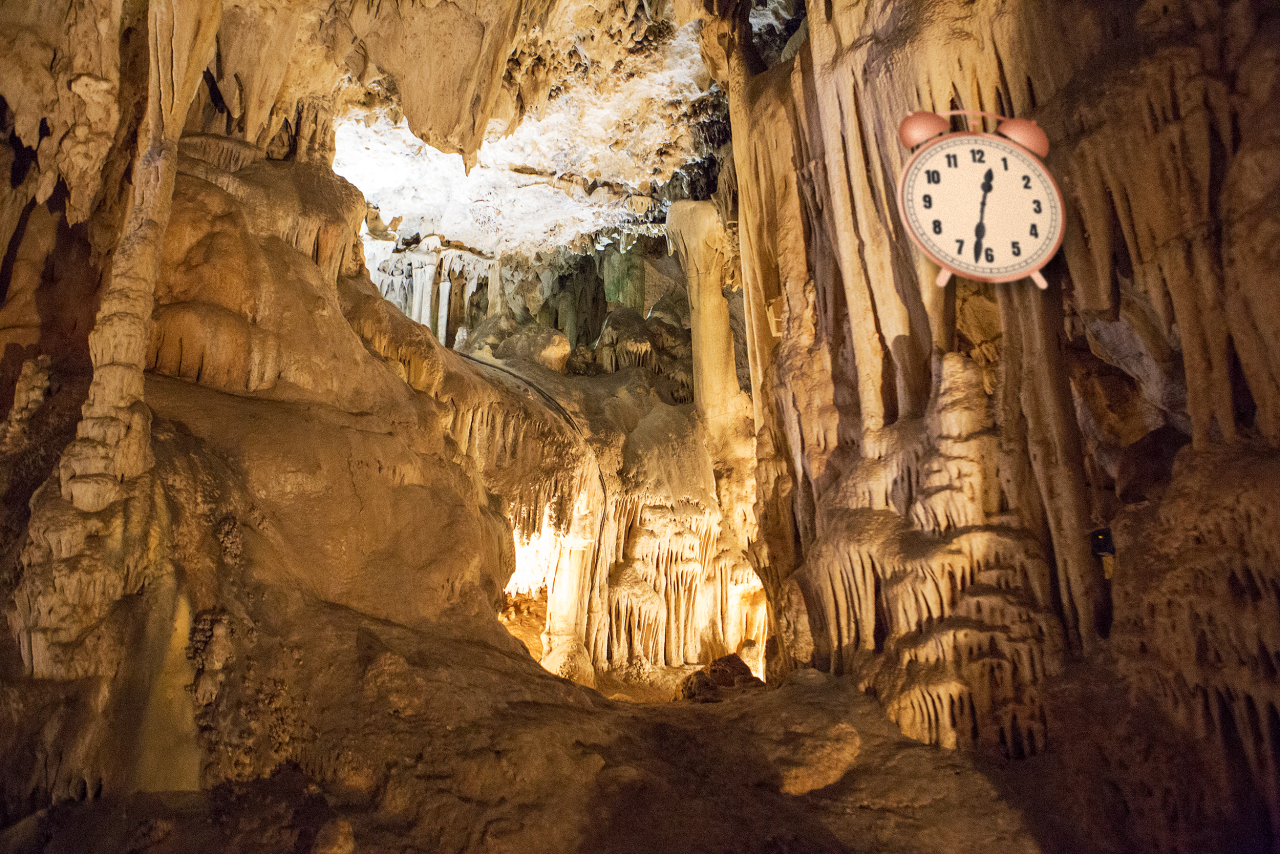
**12:32**
